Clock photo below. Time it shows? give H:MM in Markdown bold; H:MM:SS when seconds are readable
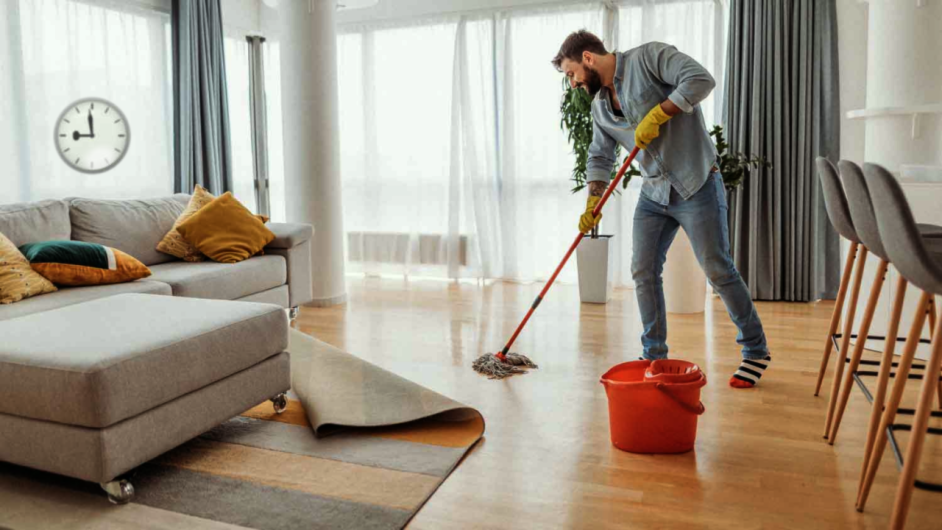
**8:59**
